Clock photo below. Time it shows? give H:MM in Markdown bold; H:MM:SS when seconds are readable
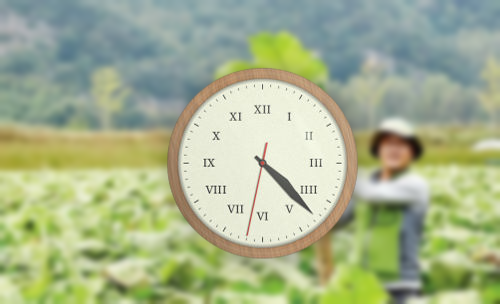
**4:22:32**
